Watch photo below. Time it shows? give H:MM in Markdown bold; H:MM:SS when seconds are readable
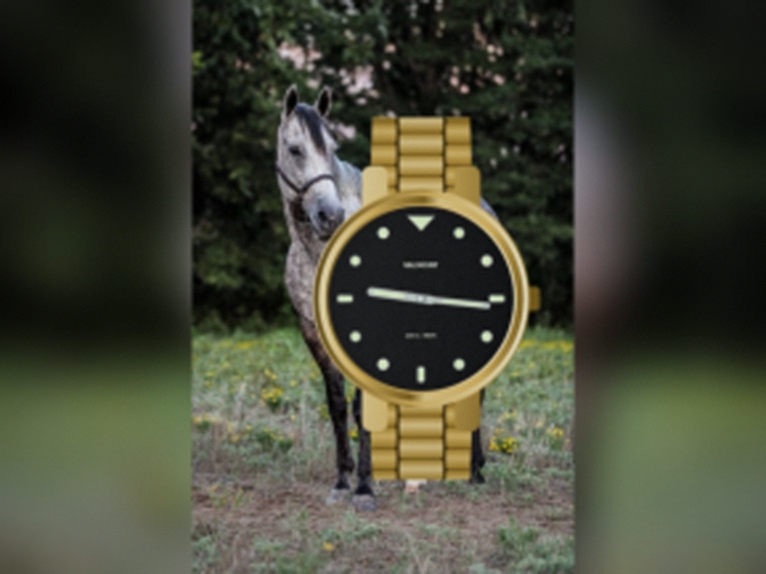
**9:16**
